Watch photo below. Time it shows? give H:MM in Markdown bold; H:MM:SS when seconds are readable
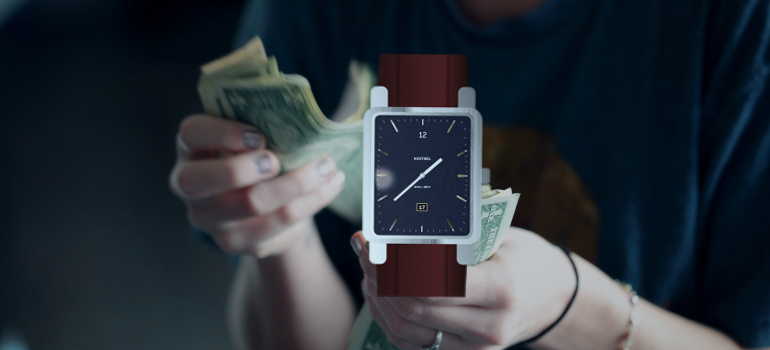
**1:38**
